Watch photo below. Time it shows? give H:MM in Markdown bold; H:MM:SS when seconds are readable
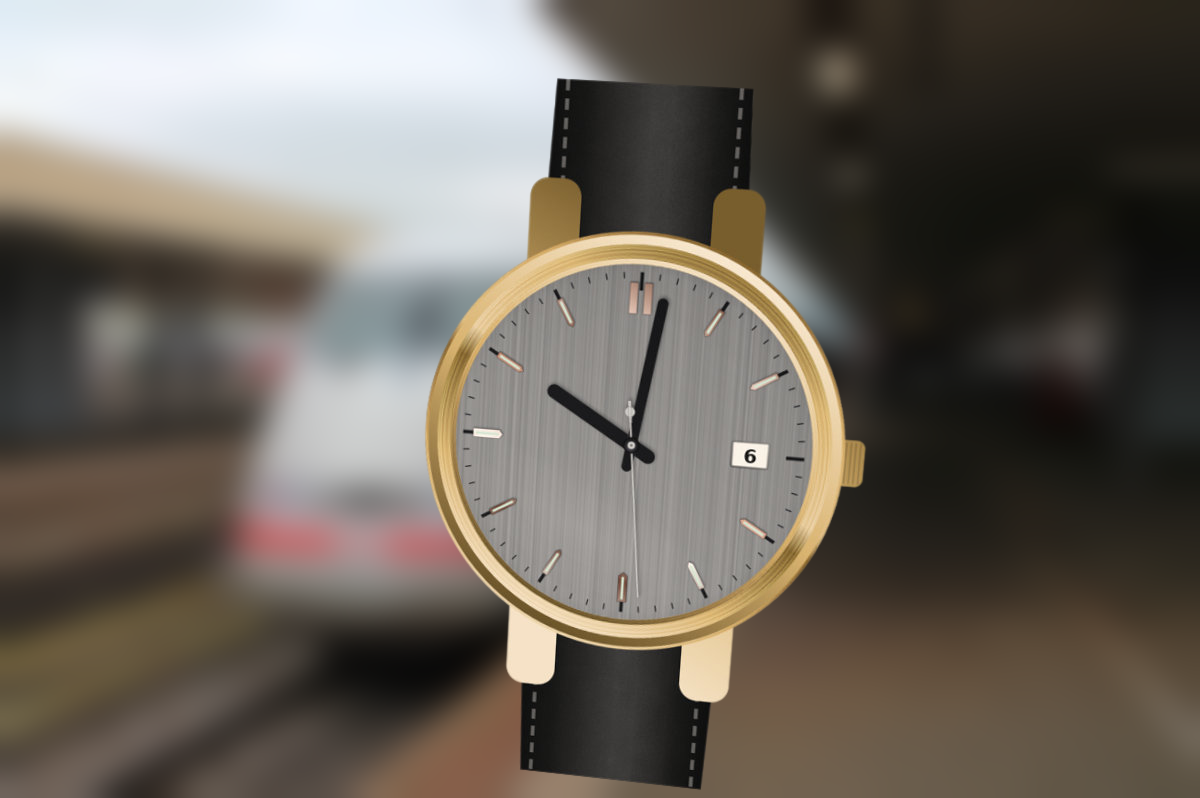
**10:01:29**
